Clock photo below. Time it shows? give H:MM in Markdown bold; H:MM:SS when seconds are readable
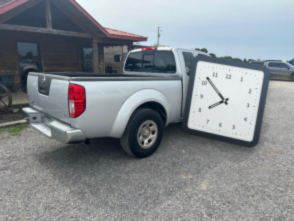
**7:52**
